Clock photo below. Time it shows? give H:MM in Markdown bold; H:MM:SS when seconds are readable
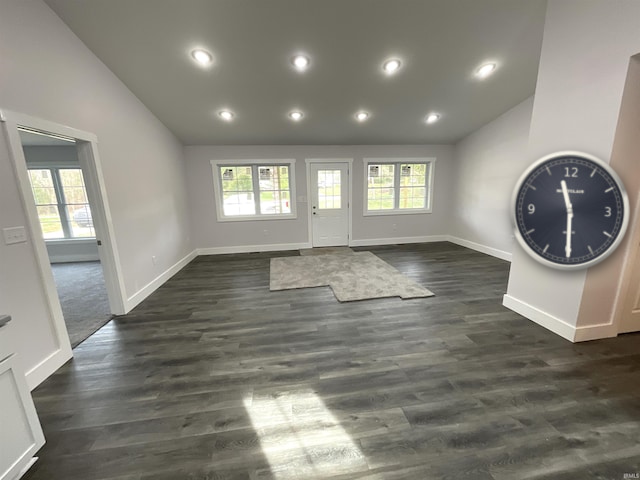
**11:30**
